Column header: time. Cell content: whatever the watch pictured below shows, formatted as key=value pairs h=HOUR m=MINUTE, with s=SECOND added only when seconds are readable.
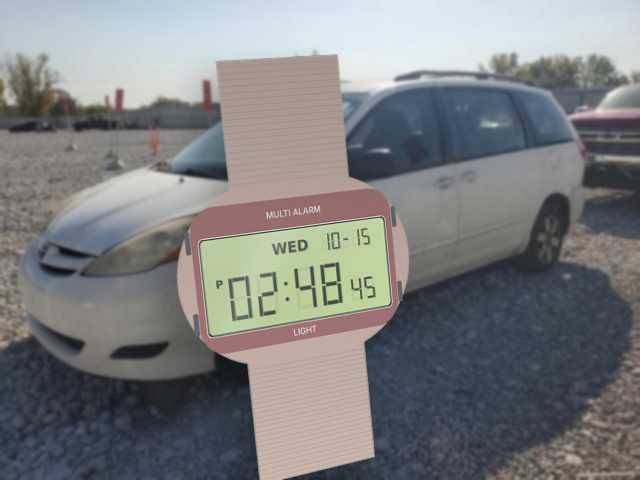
h=2 m=48 s=45
